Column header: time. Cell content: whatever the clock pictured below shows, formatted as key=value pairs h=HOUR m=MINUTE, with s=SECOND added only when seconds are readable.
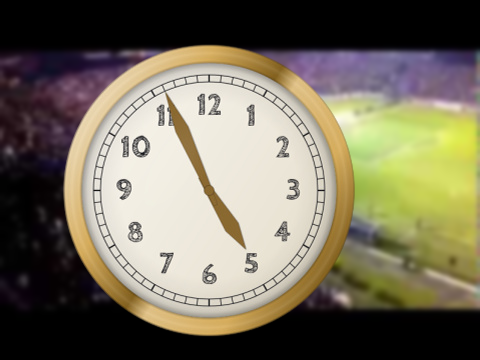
h=4 m=56
